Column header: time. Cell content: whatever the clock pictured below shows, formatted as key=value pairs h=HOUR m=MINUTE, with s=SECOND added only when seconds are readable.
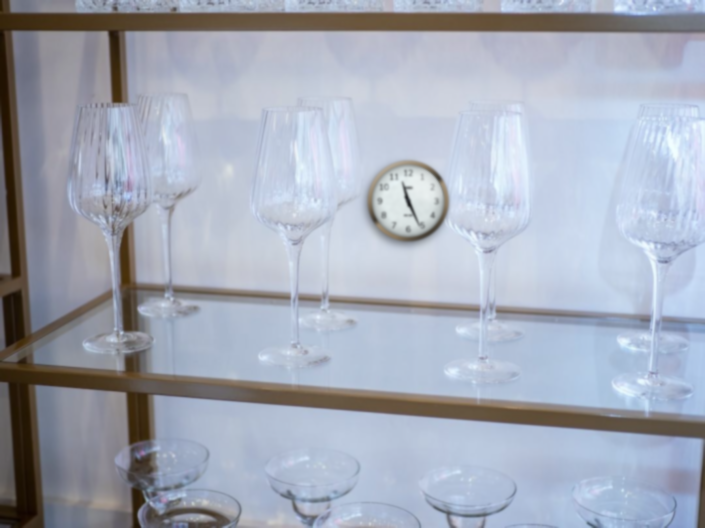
h=11 m=26
